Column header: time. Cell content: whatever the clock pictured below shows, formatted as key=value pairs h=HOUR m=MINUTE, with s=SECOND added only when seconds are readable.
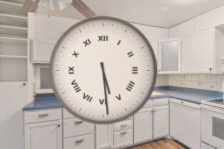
h=5 m=29
